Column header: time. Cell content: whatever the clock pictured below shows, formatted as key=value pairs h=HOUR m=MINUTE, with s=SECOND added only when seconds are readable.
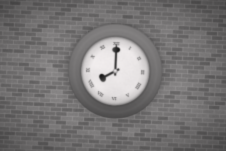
h=8 m=0
